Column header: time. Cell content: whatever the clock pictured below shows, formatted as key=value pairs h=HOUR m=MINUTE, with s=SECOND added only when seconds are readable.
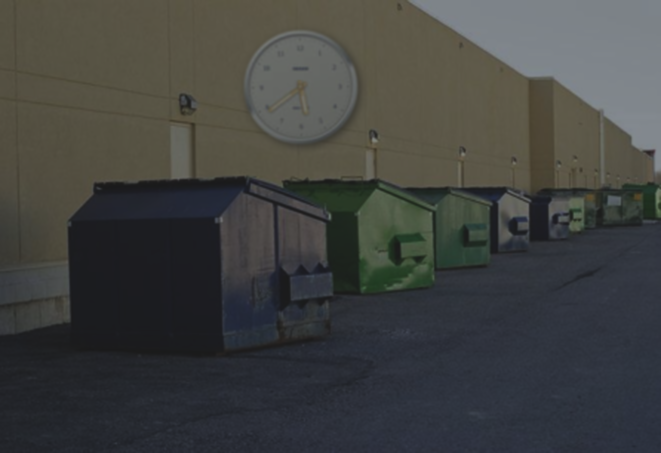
h=5 m=39
